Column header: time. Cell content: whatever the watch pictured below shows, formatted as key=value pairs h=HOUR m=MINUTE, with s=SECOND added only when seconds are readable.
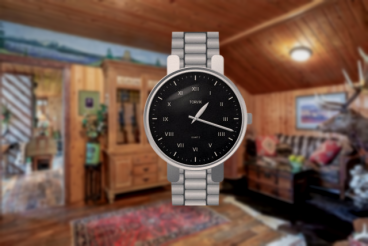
h=1 m=18
